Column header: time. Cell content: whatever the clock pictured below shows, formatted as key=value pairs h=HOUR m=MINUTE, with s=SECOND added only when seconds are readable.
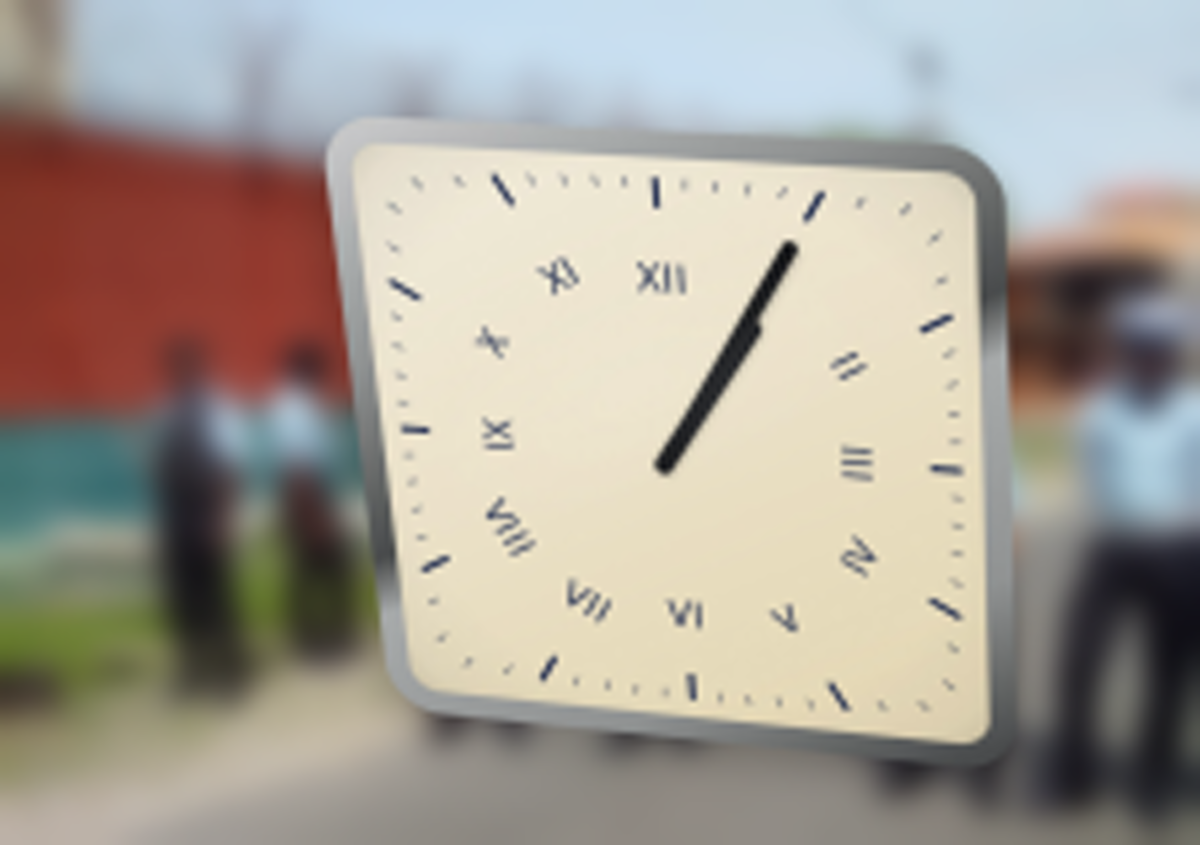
h=1 m=5
